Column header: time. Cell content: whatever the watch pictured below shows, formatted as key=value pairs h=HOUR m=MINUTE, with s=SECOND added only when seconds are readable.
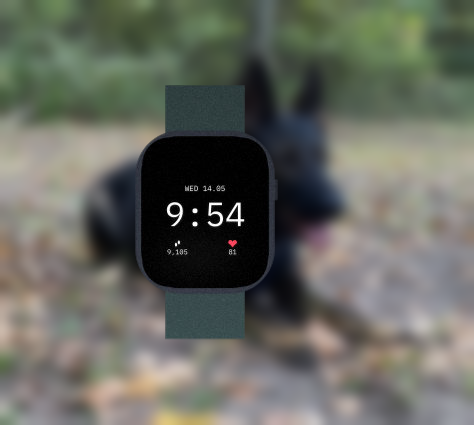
h=9 m=54
